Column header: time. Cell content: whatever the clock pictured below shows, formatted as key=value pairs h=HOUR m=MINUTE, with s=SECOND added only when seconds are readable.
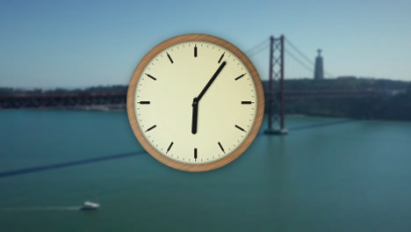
h=6 m=6
